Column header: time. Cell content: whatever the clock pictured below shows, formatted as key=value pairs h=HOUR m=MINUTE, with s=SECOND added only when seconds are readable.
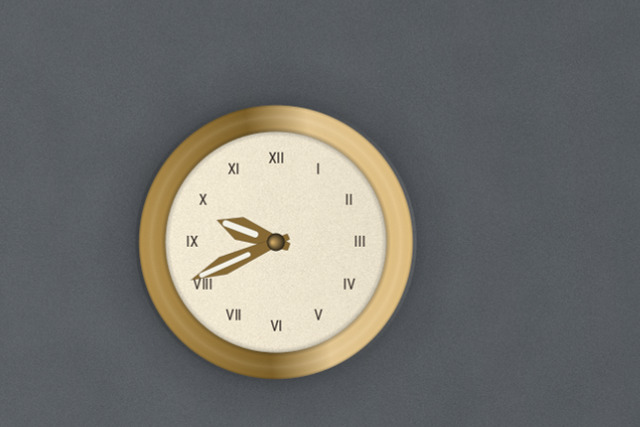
h=9 m=41
